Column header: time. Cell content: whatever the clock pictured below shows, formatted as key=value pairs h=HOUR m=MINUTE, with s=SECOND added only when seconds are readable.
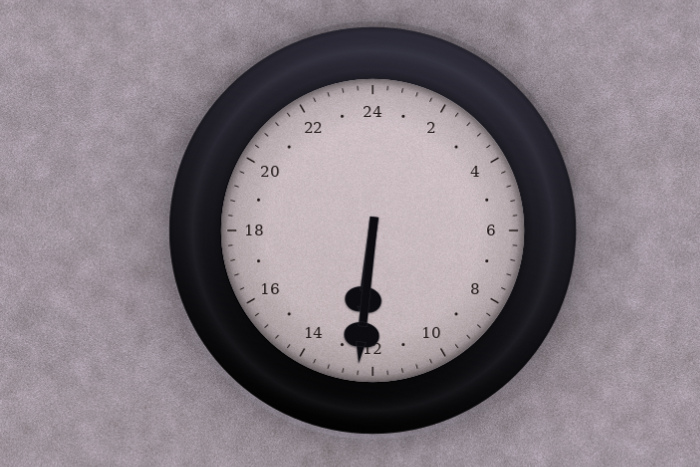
h=12 m=31
